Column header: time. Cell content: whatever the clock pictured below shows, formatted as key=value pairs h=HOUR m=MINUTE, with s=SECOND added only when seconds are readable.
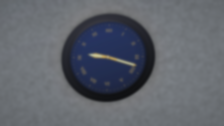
h=9 m=18
